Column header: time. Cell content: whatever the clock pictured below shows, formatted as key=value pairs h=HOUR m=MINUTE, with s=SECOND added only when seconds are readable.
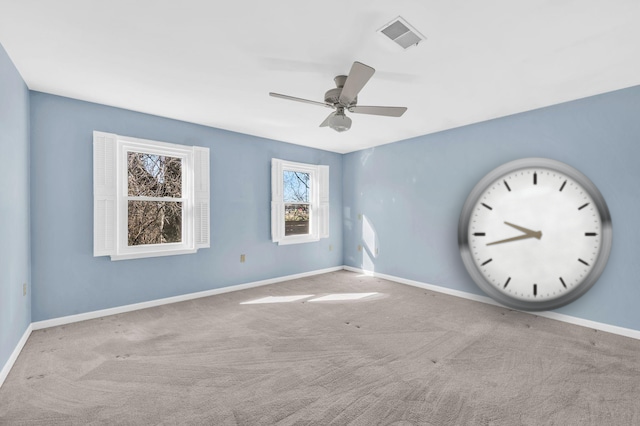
h=9 m=43
